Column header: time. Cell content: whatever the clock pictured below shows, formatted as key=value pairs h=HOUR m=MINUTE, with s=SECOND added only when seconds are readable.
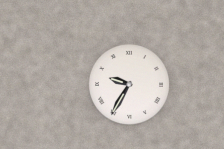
h=9 m=35
